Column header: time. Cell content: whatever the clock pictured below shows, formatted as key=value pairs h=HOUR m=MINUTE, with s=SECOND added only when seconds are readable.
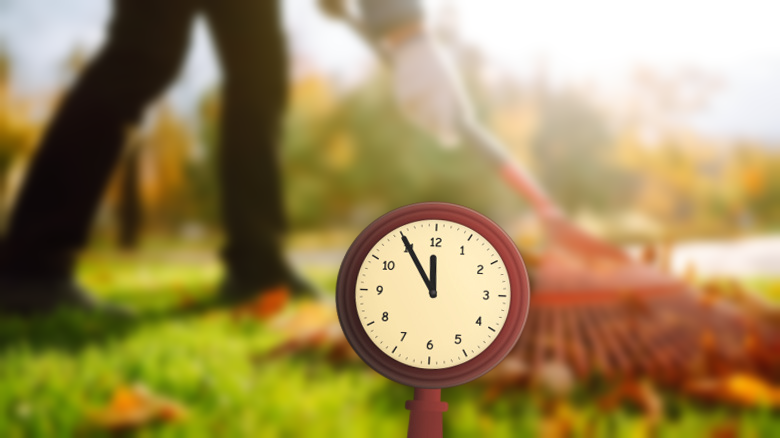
h=11 m=55
